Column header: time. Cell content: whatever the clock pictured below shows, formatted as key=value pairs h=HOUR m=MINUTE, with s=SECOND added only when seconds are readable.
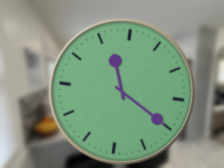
h=11 m=20
